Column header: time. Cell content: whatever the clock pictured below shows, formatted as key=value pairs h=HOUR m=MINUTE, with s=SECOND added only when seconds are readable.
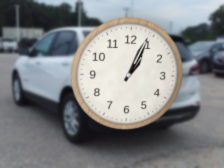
h=1 m=4
